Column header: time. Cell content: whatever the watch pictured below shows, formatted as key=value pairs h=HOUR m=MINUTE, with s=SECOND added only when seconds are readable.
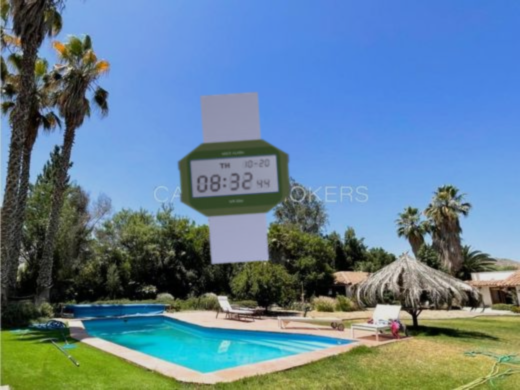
h=8 m=32
